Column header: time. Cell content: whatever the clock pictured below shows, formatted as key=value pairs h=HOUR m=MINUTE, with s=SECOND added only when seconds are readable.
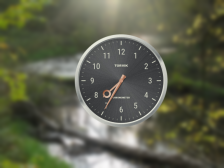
h=7 m=35
